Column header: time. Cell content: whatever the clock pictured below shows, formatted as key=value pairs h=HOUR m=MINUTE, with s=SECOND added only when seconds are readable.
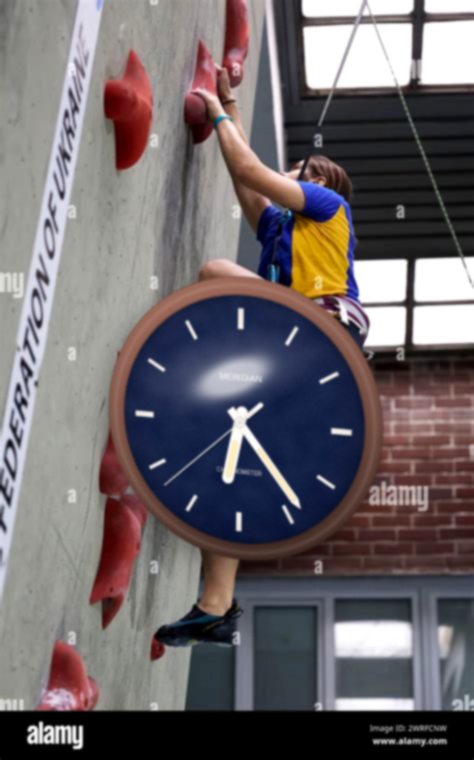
h=6 m=23 s=38
